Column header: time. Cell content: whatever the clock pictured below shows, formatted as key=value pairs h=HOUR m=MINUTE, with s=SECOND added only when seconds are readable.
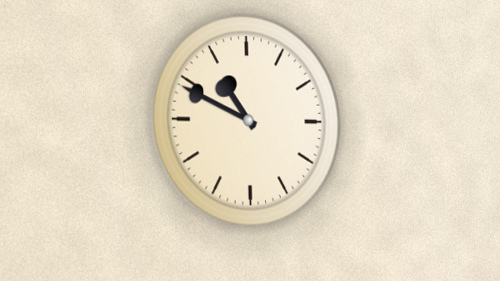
h=10 m=49
